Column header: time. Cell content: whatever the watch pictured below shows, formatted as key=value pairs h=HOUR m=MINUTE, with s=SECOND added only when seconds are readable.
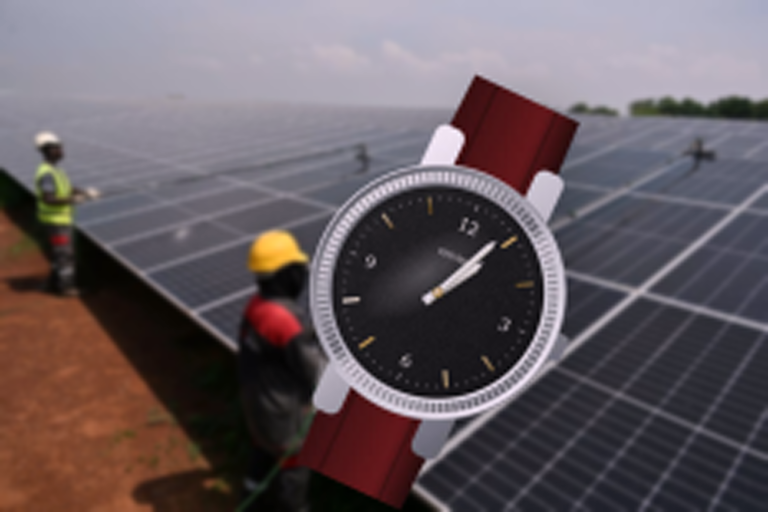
h=1 m=4
